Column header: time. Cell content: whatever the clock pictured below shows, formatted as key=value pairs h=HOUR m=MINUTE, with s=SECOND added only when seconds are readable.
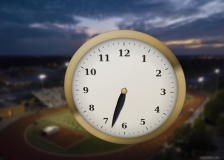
h=6 m=33
